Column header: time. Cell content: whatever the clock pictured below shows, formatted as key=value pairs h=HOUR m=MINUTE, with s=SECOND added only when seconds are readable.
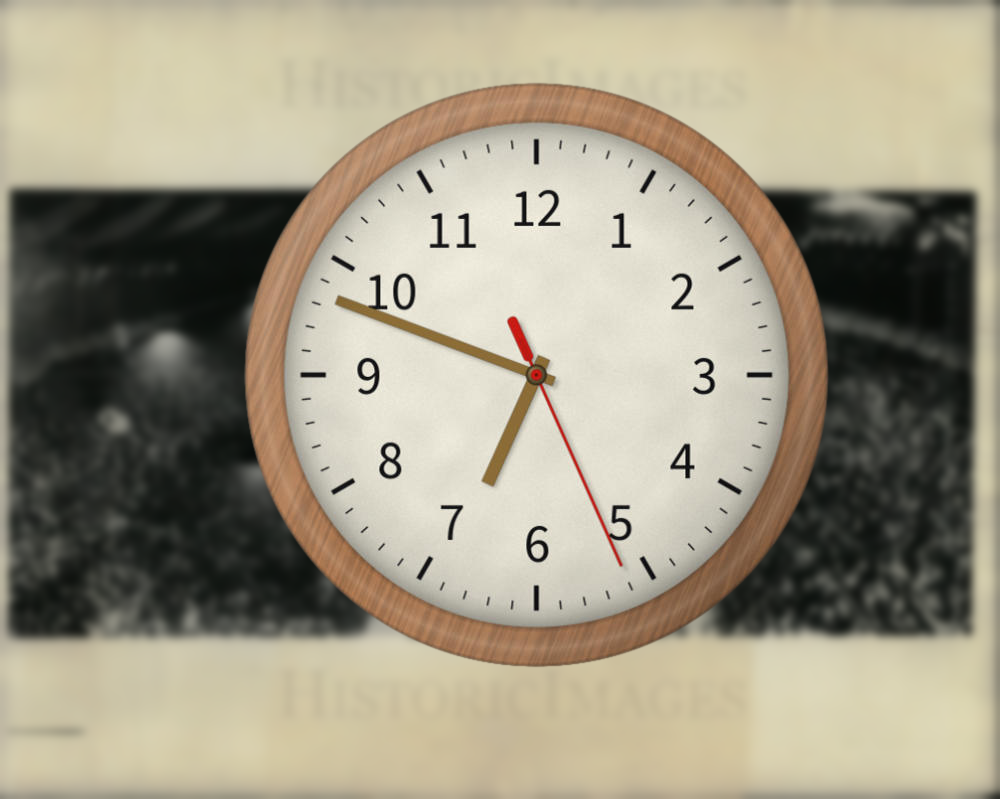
h=6 m=48 s=26
